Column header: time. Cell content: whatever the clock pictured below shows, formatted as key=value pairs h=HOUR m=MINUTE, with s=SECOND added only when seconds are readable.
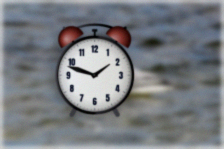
h=1 m=48
